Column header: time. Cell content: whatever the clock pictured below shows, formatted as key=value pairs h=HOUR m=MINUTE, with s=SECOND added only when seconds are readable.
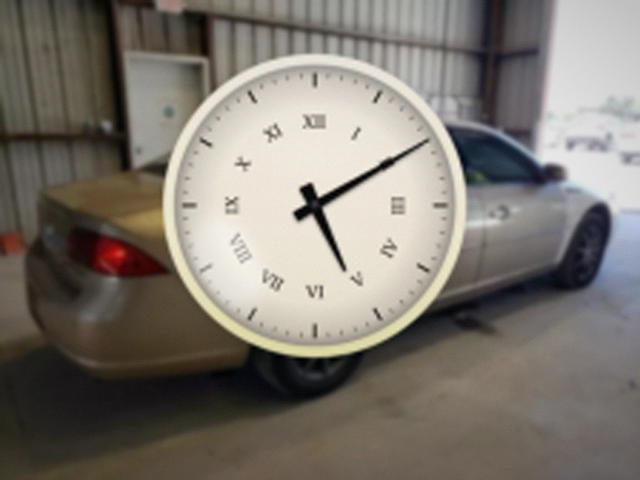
h=5 m=10
